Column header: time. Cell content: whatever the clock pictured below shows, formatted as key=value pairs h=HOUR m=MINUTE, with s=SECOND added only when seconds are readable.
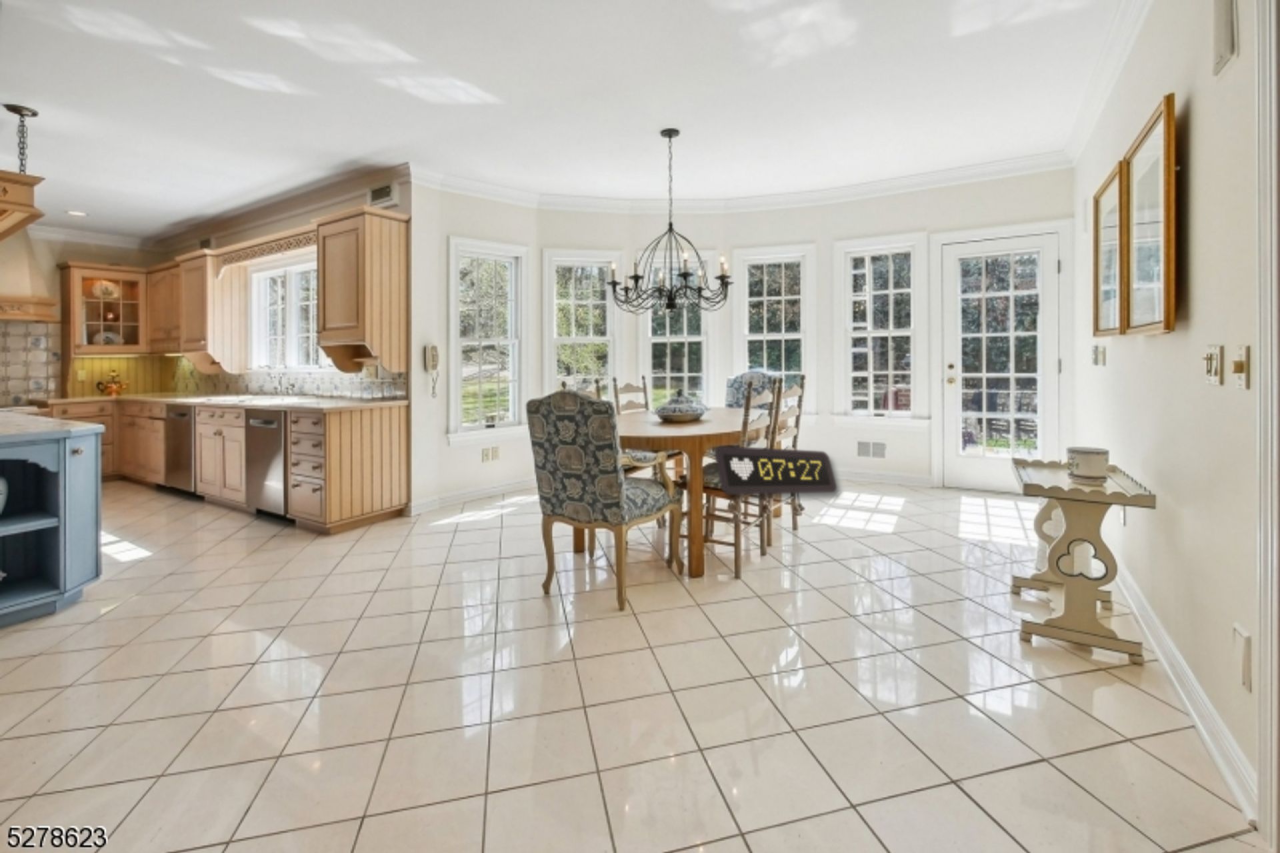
h=7 m=27
